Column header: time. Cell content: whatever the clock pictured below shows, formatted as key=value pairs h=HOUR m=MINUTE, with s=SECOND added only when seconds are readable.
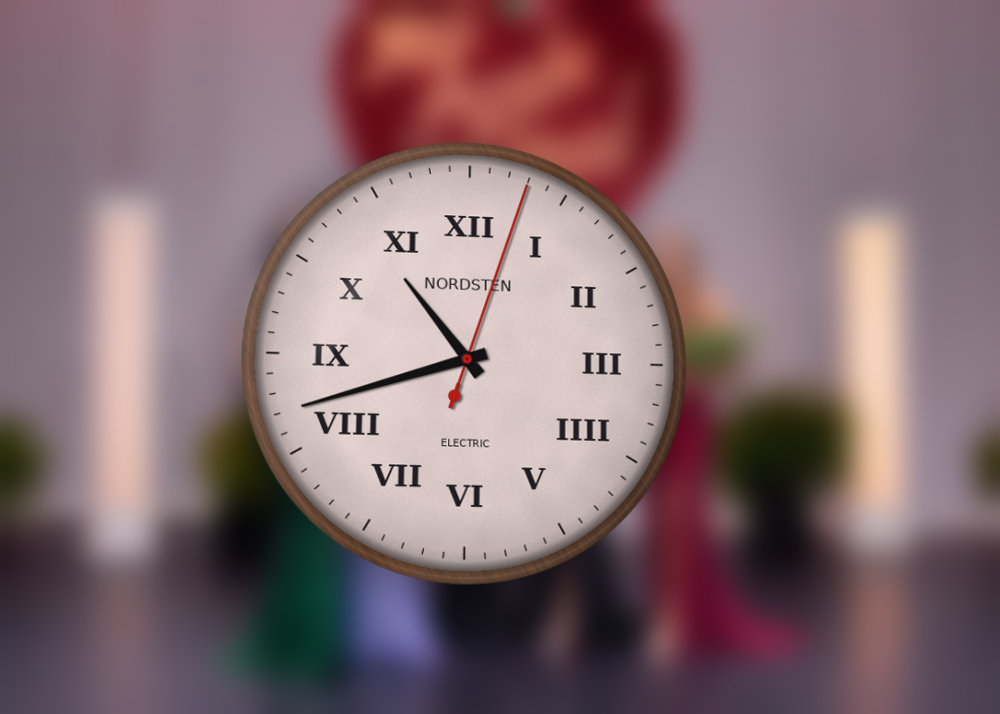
h=10 m=42 s=3
